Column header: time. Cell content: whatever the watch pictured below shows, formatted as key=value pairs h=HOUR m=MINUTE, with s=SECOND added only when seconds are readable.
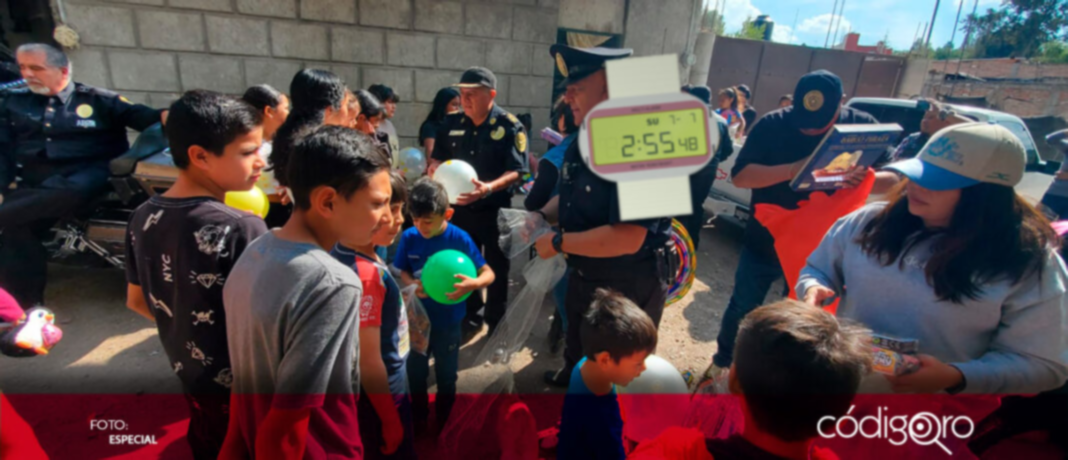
h=2 m=55 s=48
